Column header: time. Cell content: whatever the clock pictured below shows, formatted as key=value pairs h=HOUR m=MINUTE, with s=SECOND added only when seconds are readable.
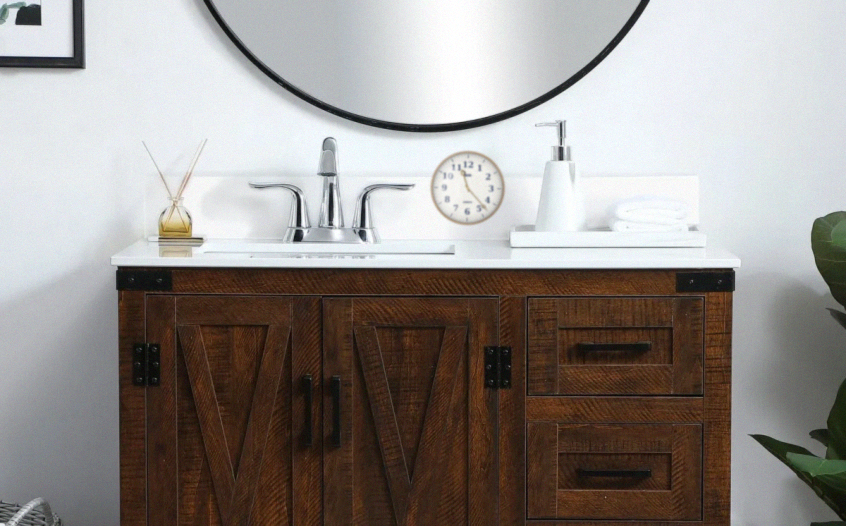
h=11 m=23
